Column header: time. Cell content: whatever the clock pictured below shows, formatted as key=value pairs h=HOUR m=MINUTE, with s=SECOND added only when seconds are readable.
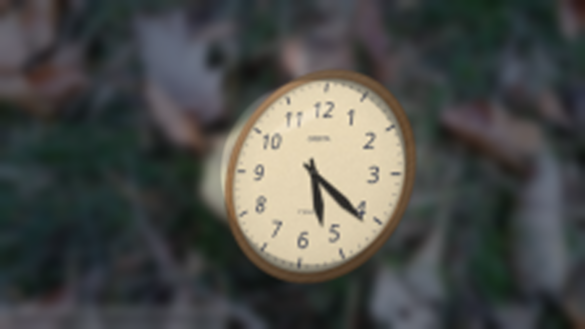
h=5 m=21
